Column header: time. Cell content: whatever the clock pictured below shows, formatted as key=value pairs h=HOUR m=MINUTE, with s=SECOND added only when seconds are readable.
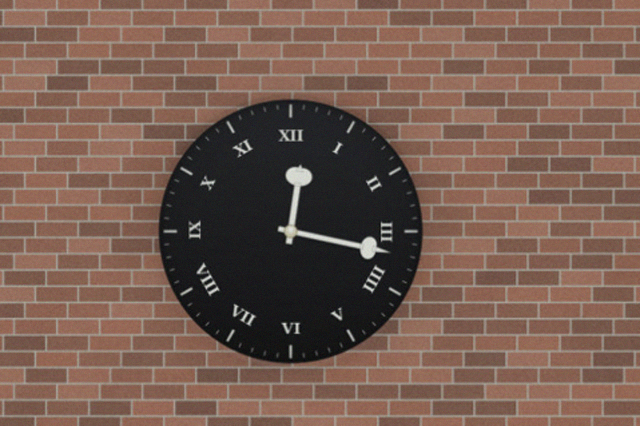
h=12 m=17
